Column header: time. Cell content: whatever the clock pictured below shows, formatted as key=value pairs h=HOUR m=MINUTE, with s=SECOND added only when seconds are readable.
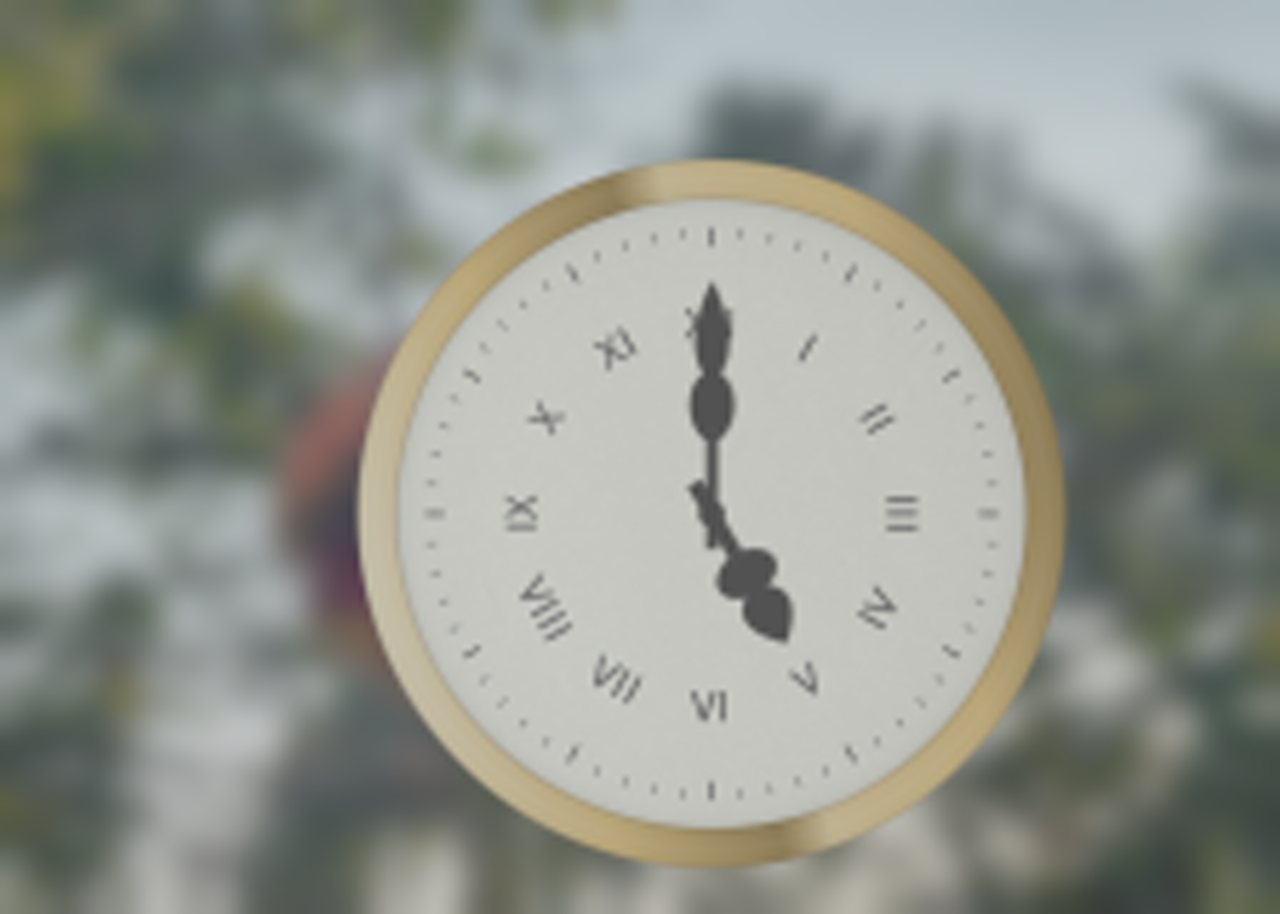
h=5 m=0
